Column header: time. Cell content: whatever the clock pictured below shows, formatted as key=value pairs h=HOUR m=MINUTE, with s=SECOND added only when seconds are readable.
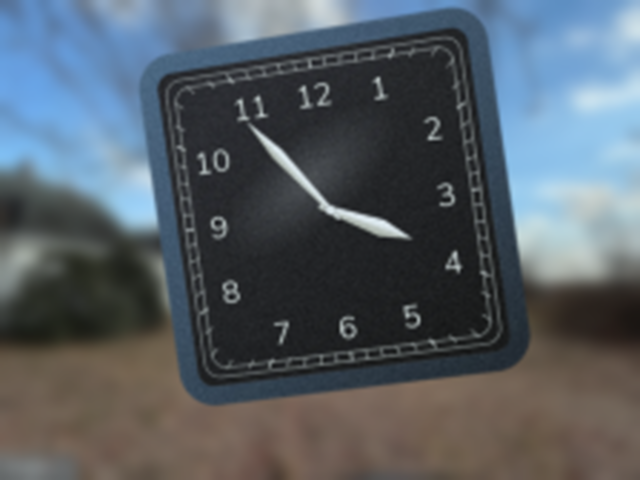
h=3 m=54
